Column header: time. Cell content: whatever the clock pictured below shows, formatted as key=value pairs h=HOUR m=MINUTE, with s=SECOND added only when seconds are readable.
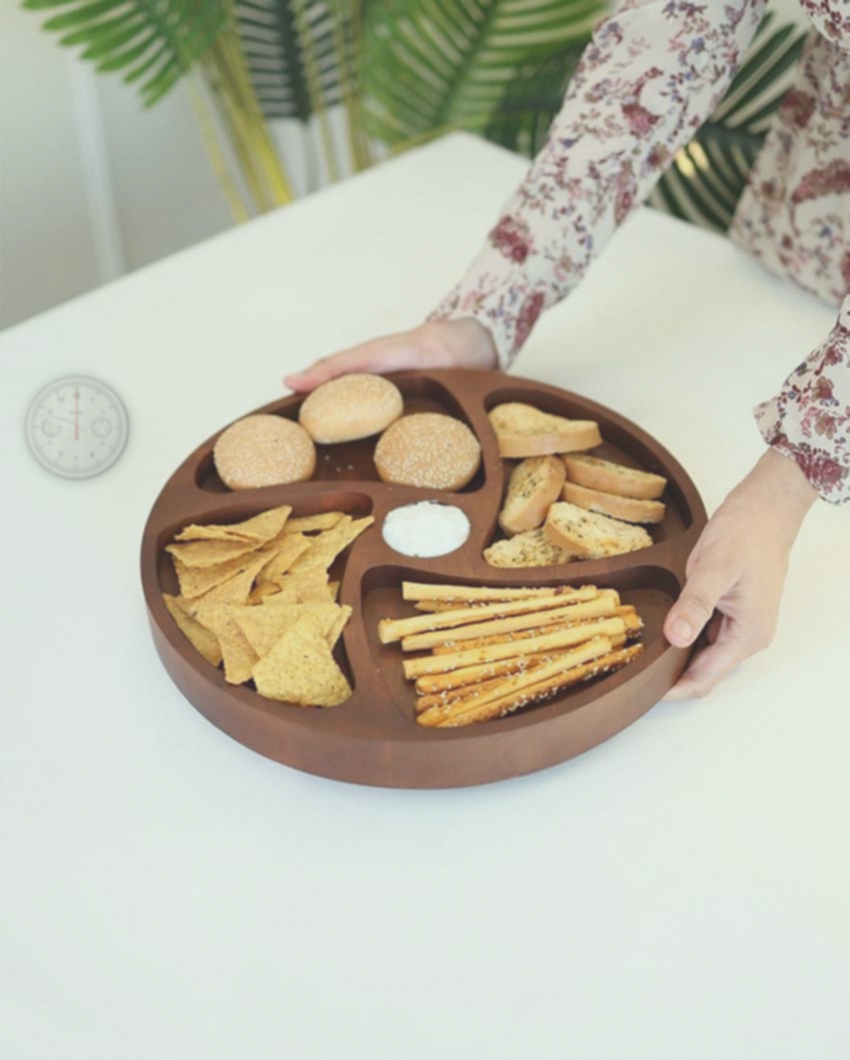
h=9 m=48
